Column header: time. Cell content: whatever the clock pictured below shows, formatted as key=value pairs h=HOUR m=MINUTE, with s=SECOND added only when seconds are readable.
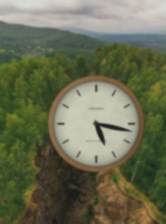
h=5 m=17
